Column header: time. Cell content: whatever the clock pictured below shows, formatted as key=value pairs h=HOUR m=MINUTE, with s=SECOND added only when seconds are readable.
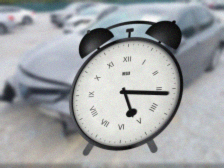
h=5 m=16
